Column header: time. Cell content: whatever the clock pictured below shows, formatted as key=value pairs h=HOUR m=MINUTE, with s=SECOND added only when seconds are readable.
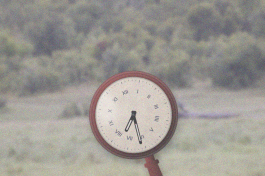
h=7 m=31
